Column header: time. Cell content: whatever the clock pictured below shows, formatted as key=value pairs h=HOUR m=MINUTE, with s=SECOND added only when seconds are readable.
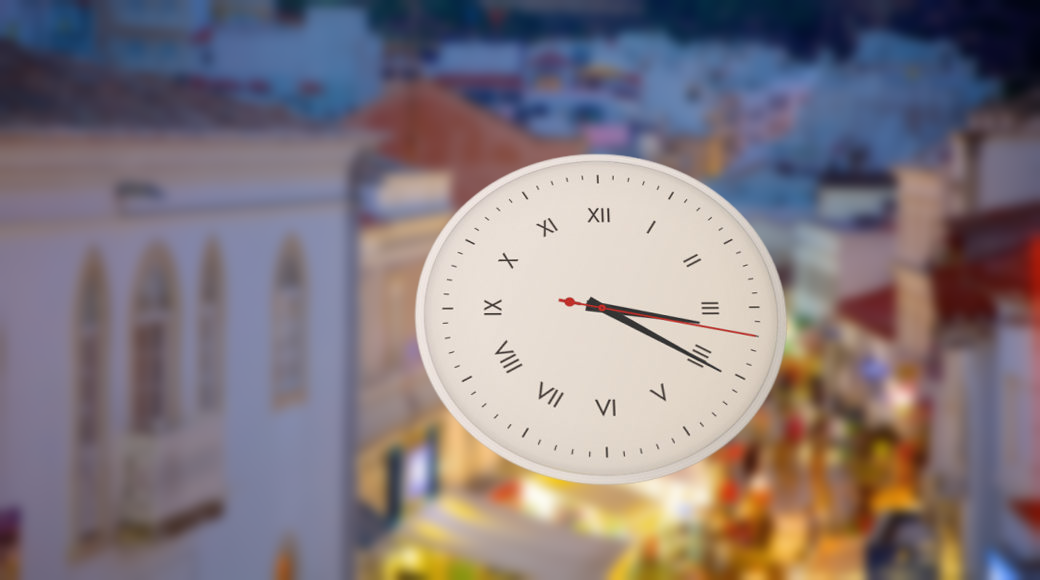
h=3 m=20 s=17
